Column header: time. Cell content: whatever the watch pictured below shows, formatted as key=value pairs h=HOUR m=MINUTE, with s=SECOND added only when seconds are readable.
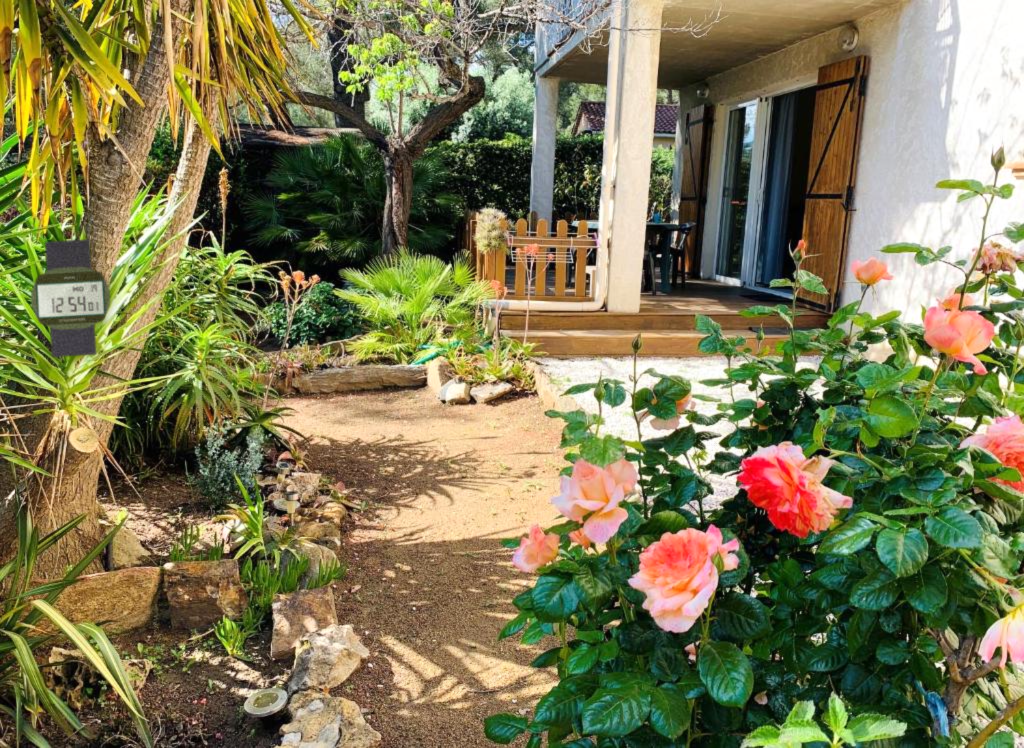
h=12 m=54
